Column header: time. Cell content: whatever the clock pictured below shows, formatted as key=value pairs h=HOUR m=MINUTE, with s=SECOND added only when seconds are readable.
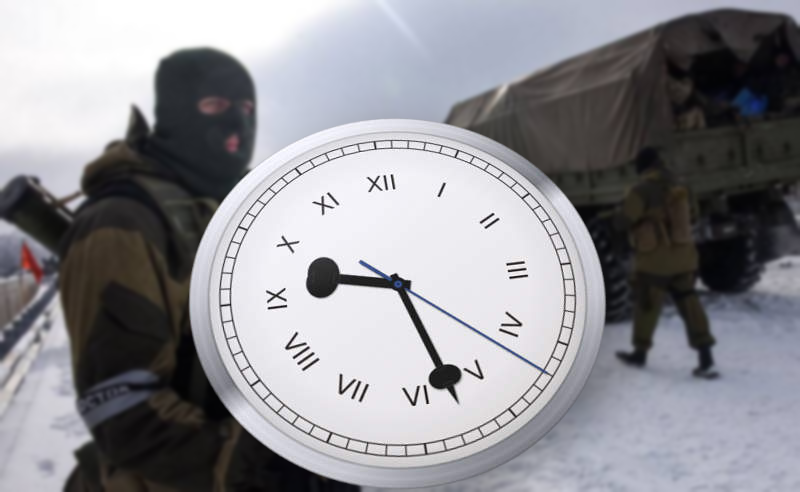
h=9 m=27 s=22
